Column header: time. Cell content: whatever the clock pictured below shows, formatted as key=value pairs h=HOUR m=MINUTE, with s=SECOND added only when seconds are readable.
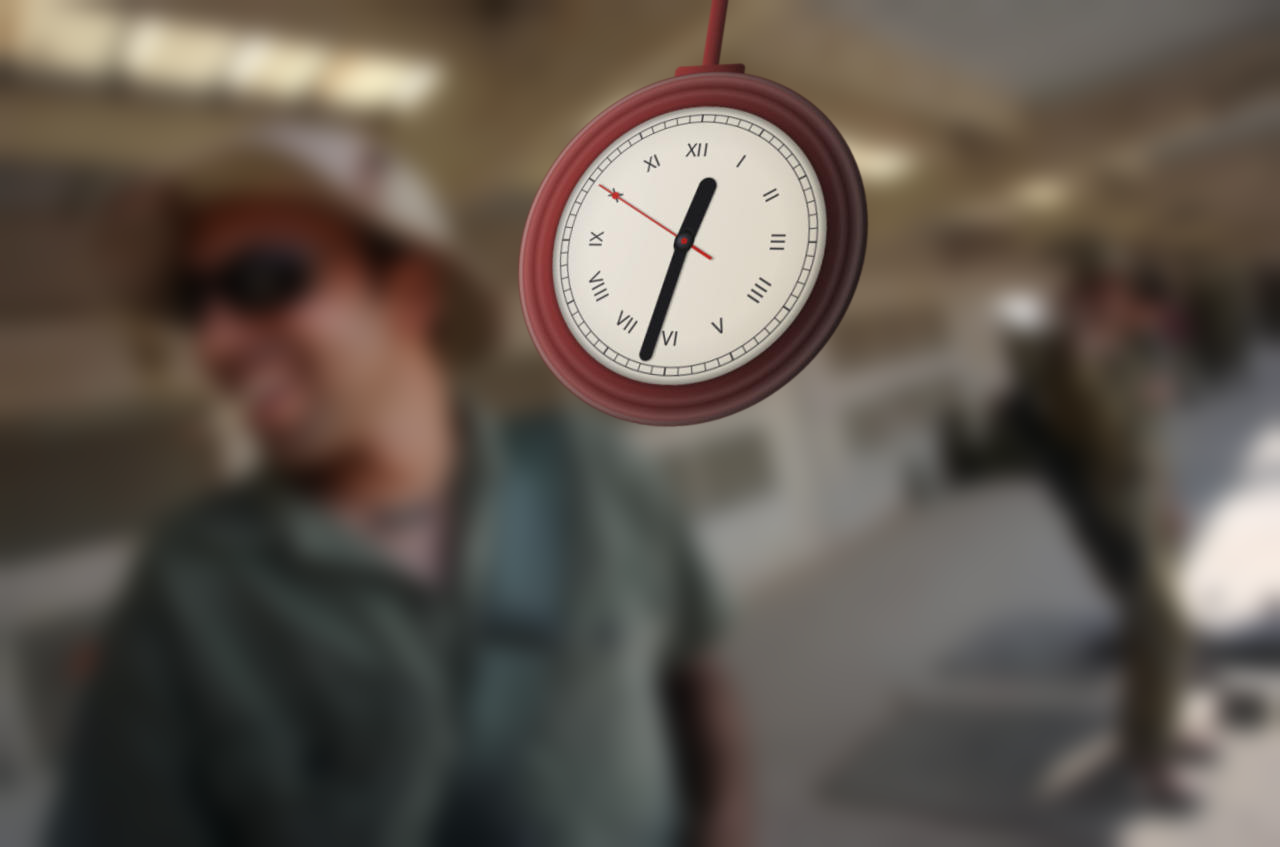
h=12 m=31 s=50
